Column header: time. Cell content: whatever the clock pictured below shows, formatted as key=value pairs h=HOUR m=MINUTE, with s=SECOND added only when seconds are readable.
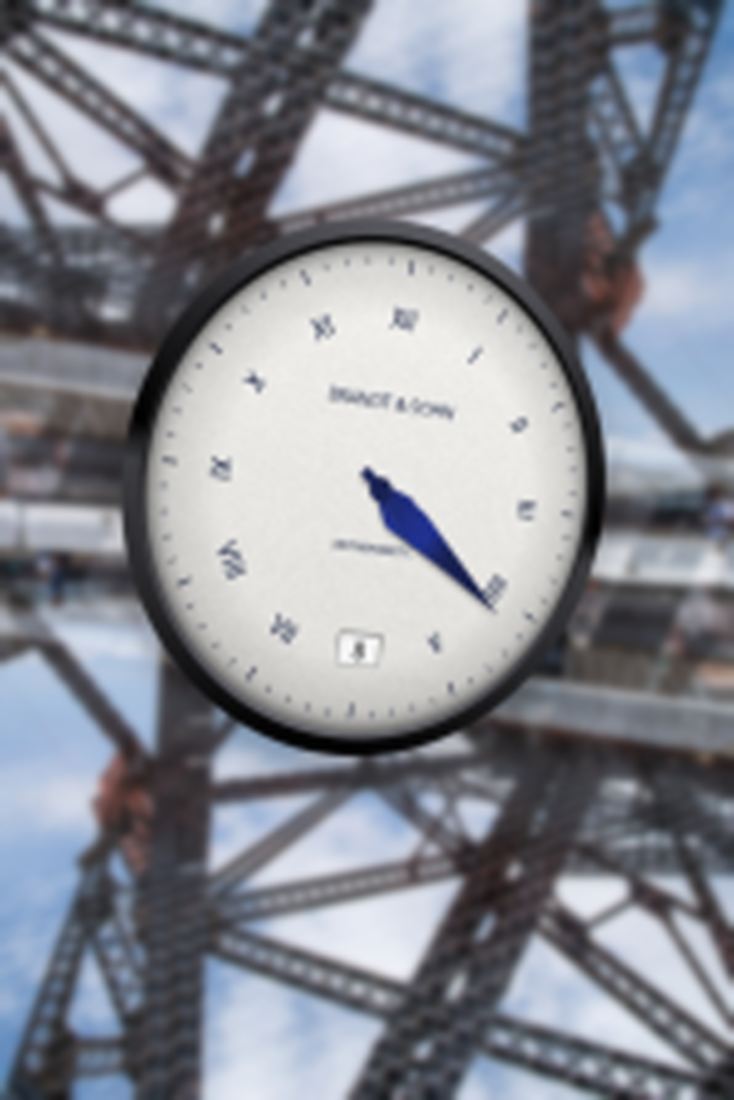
h=4 m=21
